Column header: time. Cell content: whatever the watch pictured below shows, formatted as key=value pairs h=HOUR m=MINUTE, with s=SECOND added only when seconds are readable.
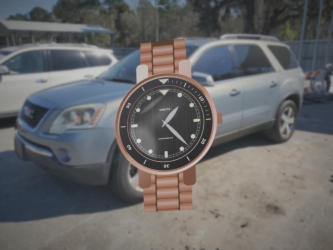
h=1 m=23
